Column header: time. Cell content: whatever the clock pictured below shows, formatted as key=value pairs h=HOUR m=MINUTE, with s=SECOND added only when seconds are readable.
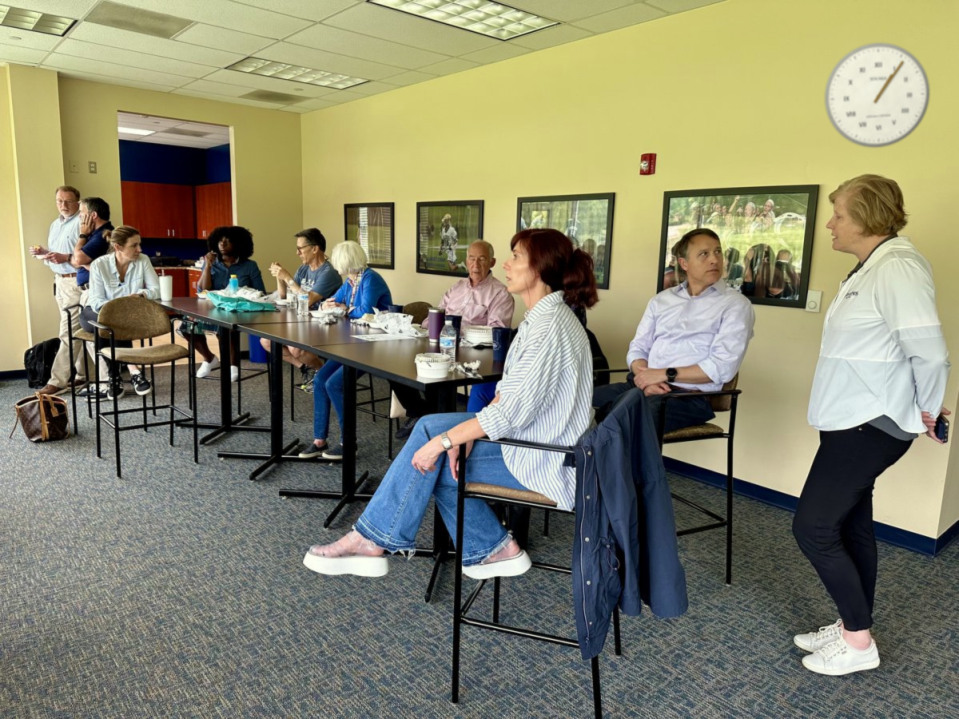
h=1 m=6
